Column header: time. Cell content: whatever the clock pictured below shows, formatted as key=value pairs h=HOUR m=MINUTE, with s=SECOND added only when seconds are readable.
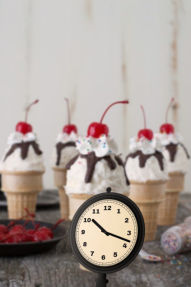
h=10 m=18
